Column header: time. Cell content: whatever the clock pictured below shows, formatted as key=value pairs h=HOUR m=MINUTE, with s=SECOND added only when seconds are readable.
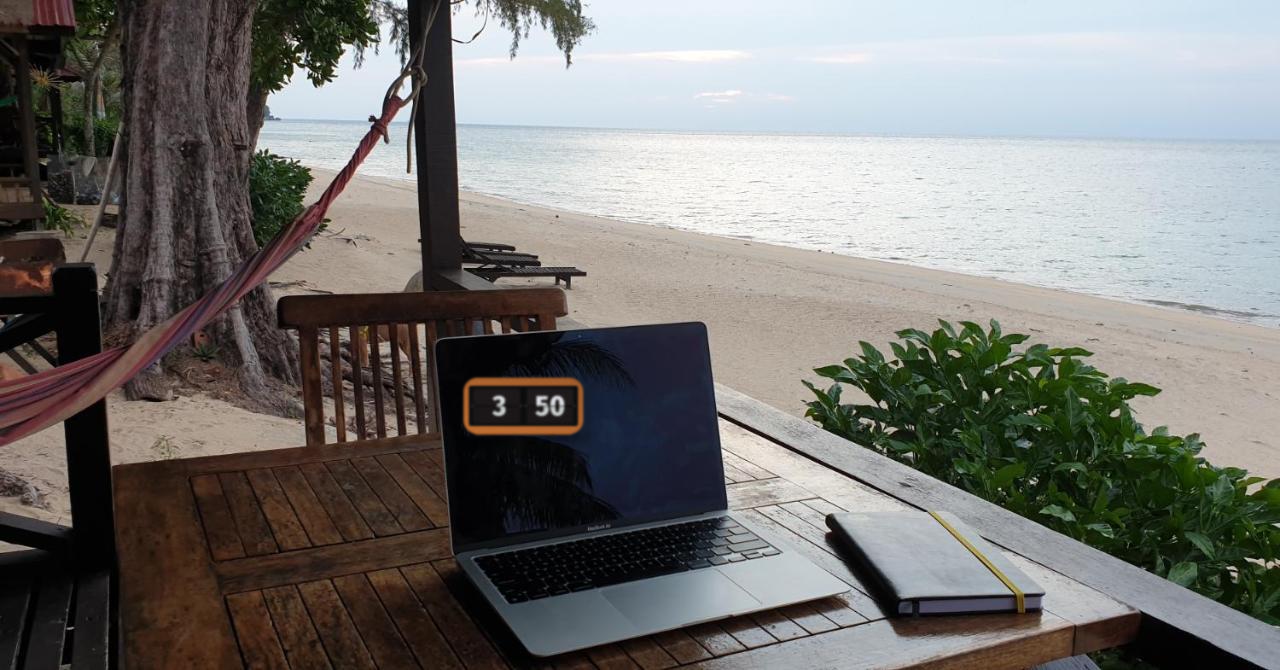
h=3 m=50
